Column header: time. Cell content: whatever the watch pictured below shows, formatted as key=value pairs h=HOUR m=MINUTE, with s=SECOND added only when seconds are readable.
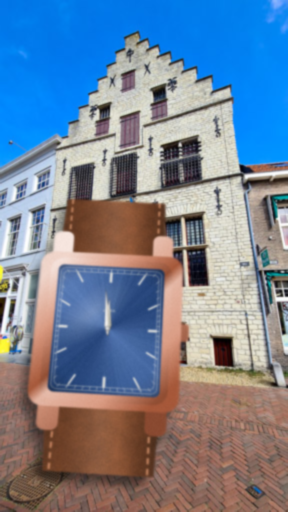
h=11 m=59
